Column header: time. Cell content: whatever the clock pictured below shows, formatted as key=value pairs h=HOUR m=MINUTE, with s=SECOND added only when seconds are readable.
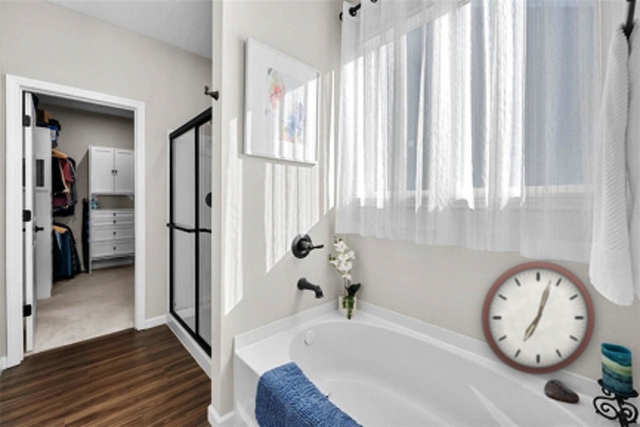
h=7 m=3
